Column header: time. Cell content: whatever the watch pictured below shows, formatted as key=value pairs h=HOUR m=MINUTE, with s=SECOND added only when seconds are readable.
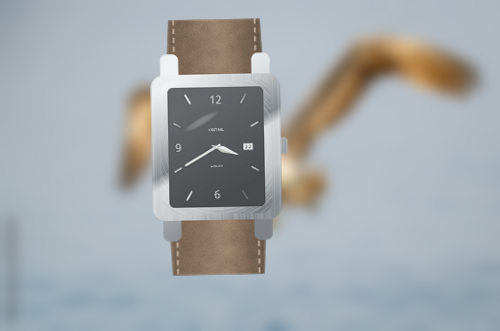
h=3 m=40
